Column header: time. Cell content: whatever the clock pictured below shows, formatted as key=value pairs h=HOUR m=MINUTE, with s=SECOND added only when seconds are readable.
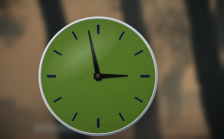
h=2 m=58
